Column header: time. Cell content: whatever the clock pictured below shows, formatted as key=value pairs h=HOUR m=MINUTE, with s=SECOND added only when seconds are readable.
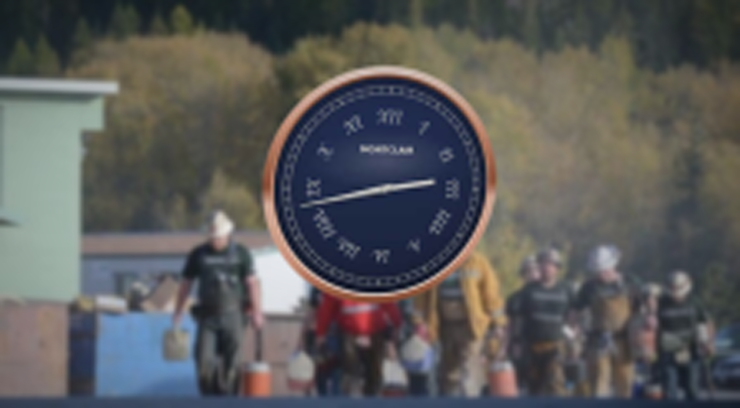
h=2 m=43
